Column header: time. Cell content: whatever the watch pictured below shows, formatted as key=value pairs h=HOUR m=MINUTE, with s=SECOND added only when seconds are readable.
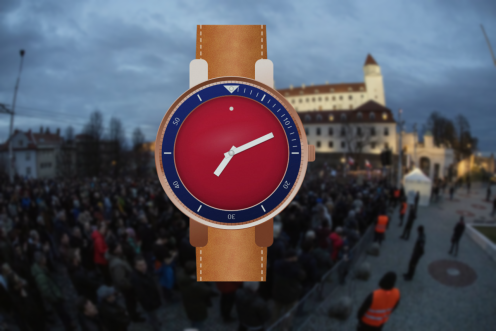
h=7 m=11
